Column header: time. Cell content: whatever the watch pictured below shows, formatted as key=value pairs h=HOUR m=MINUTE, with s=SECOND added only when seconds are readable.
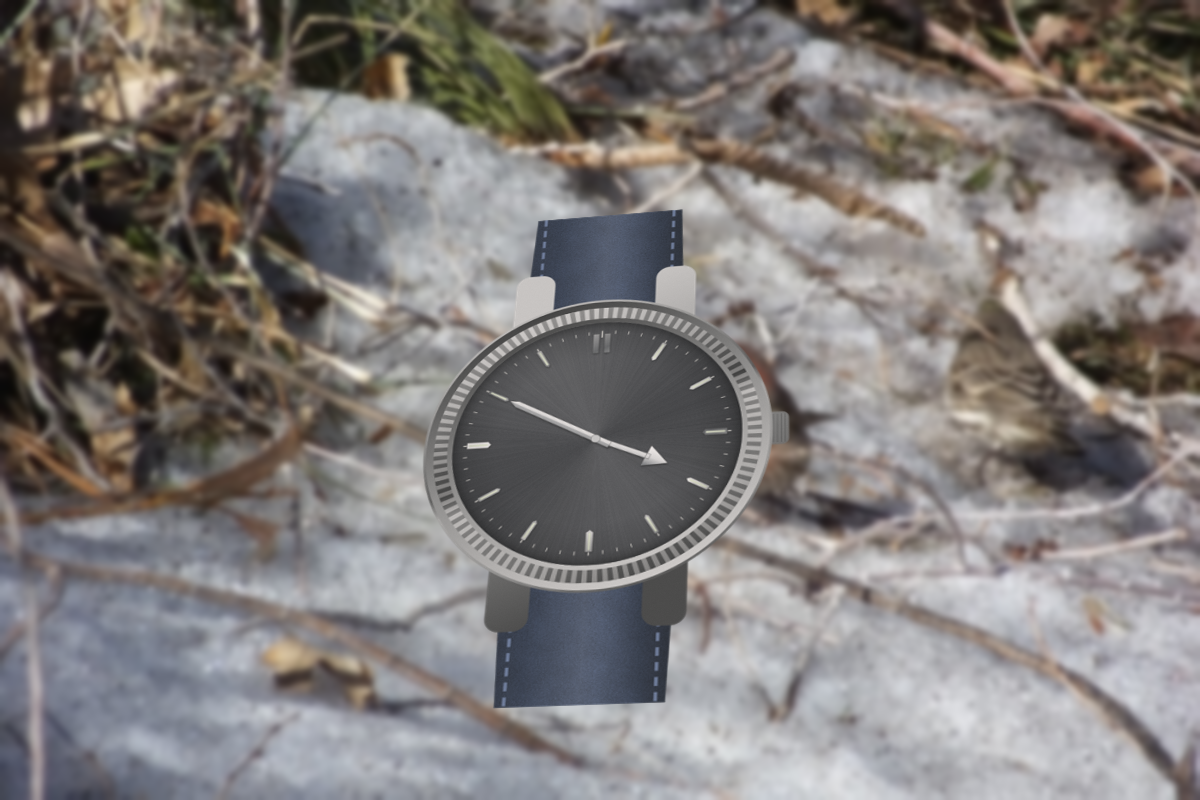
h=3 m=50
